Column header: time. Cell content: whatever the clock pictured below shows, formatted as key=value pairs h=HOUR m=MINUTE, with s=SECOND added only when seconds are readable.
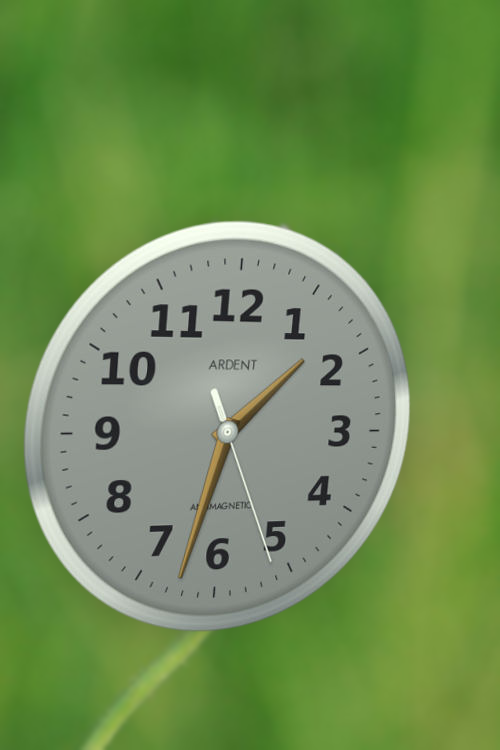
h=1 m=32 s=26
